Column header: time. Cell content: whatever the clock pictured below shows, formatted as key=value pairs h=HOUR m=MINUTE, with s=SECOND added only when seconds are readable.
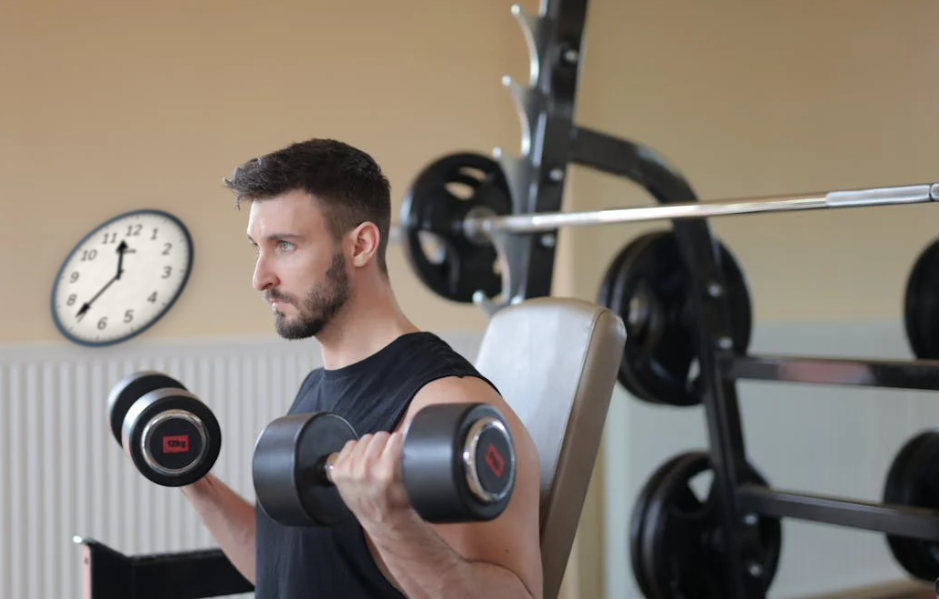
h=11 m=36
